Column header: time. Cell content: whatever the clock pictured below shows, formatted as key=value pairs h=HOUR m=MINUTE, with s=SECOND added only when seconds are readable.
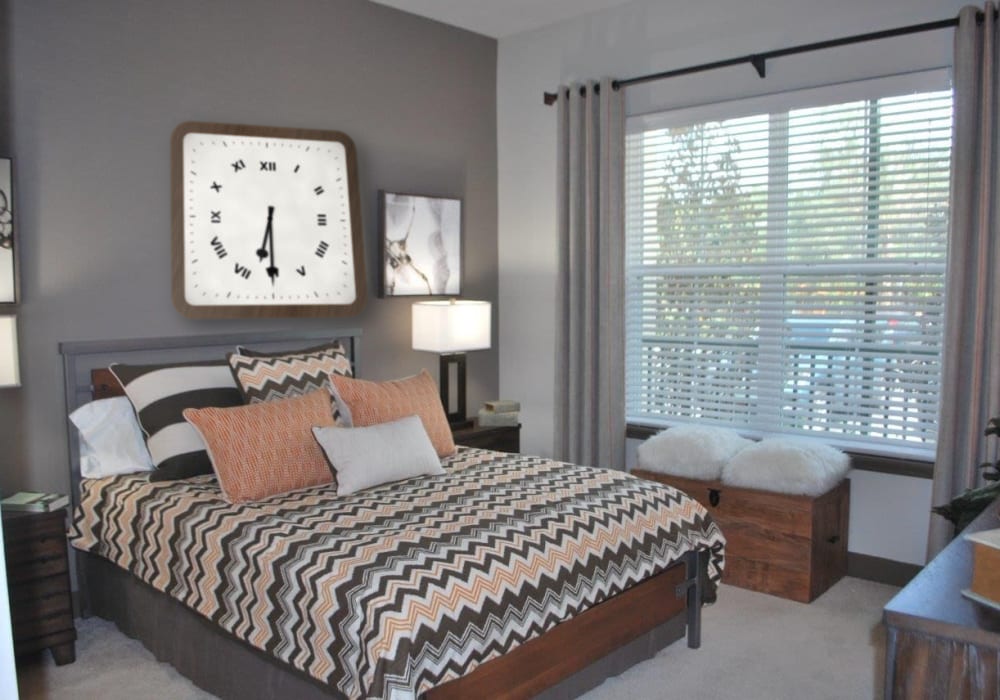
h=6 m=30
